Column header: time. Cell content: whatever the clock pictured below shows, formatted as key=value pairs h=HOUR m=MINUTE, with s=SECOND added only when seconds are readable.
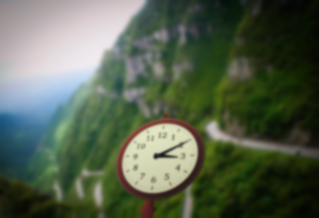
h=3 m=10
